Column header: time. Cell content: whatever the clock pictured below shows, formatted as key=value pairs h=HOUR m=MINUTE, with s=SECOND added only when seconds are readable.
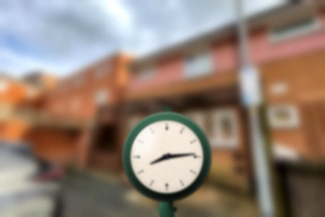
h=8 m=14
